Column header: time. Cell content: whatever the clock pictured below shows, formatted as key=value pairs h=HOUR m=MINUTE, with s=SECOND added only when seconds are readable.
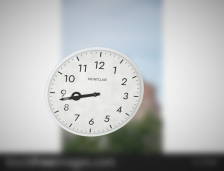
h=8 m=43
